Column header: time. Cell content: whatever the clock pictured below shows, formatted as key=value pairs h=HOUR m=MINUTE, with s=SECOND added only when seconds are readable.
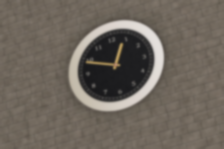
h=12 m=49
